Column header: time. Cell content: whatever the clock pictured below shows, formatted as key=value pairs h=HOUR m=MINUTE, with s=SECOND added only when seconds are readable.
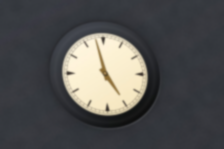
h=4 m=58
